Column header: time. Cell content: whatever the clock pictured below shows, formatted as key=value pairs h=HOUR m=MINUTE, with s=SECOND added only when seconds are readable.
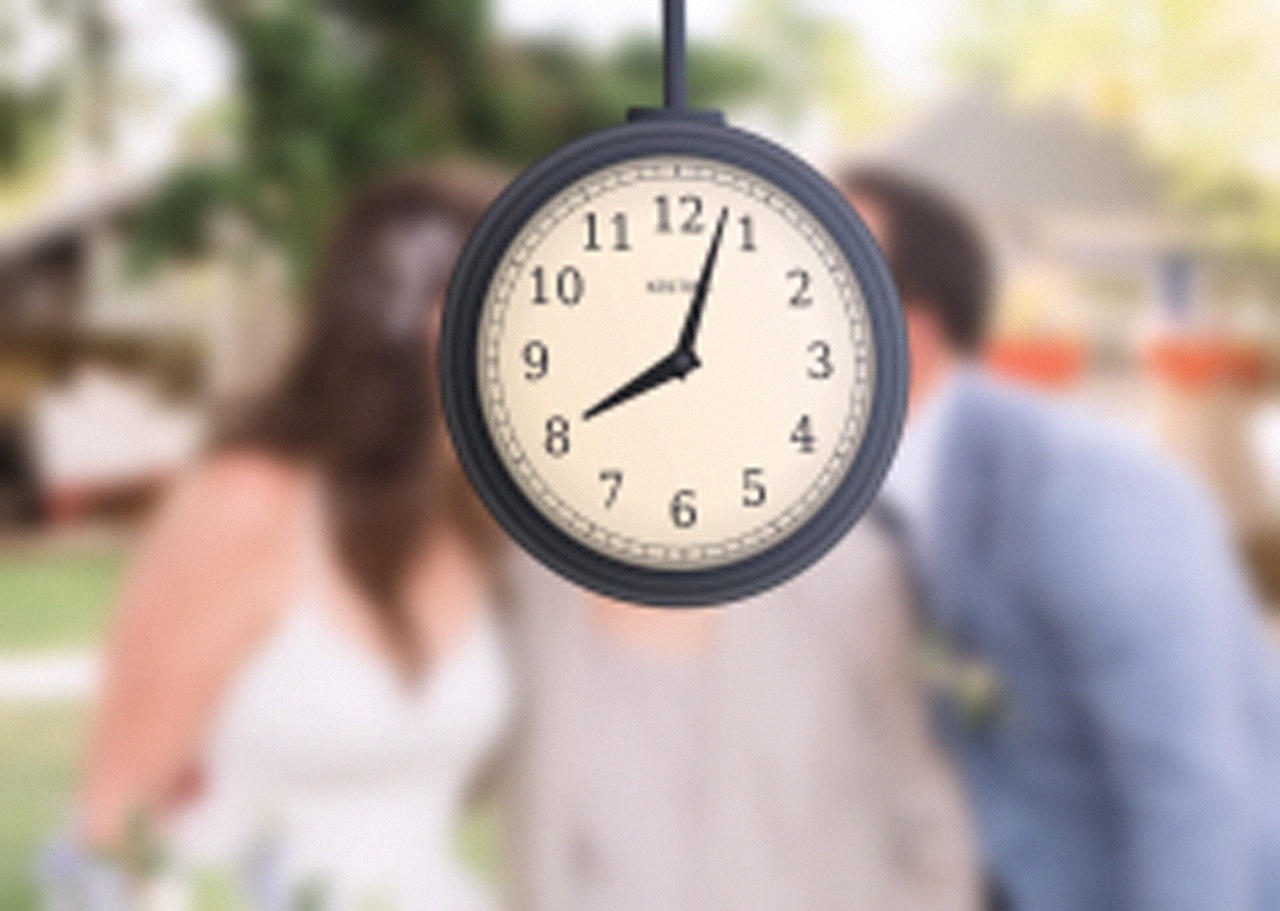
h=8 m=3
